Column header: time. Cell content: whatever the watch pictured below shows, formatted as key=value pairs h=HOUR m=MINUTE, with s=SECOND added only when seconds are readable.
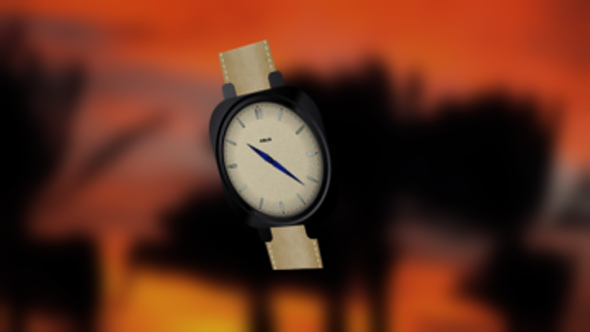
h=10 m=22
